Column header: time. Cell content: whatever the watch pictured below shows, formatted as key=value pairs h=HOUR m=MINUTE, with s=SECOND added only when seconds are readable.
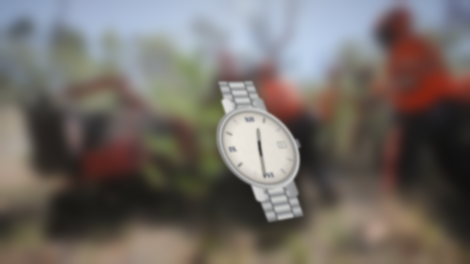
h=12 m=32
